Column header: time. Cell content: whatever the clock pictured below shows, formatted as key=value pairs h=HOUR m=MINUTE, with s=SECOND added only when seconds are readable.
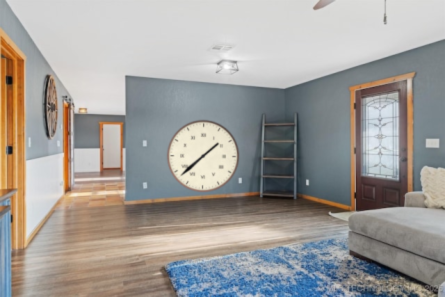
h=1 m=38
